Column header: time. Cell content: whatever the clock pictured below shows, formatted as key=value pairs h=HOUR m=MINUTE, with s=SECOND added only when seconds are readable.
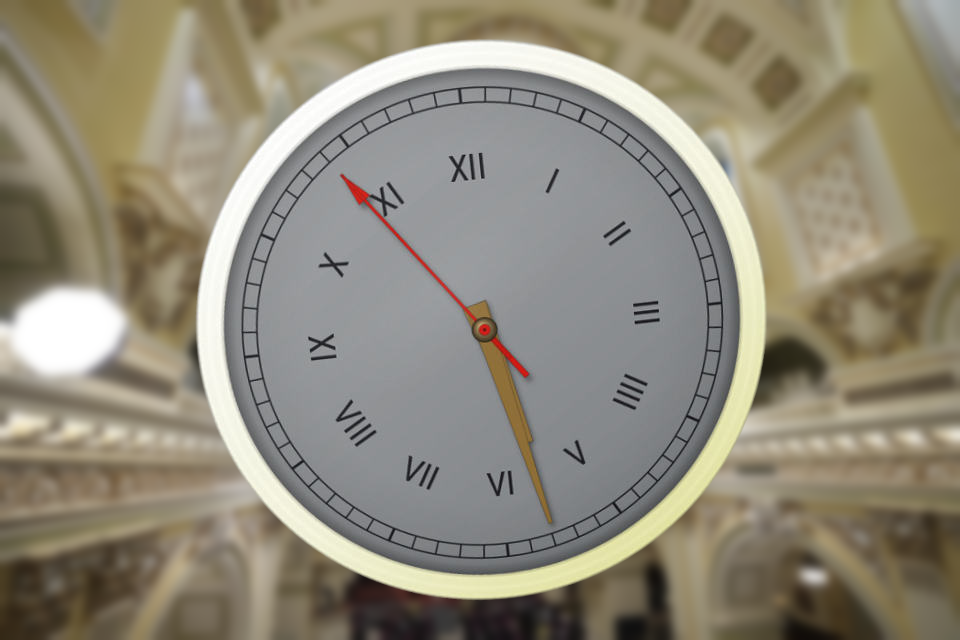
h=5 m=27 s=54
